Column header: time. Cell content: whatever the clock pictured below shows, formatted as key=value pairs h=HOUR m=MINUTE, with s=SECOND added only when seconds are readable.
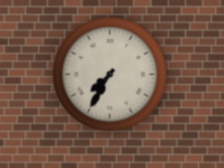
h=7 m=35
